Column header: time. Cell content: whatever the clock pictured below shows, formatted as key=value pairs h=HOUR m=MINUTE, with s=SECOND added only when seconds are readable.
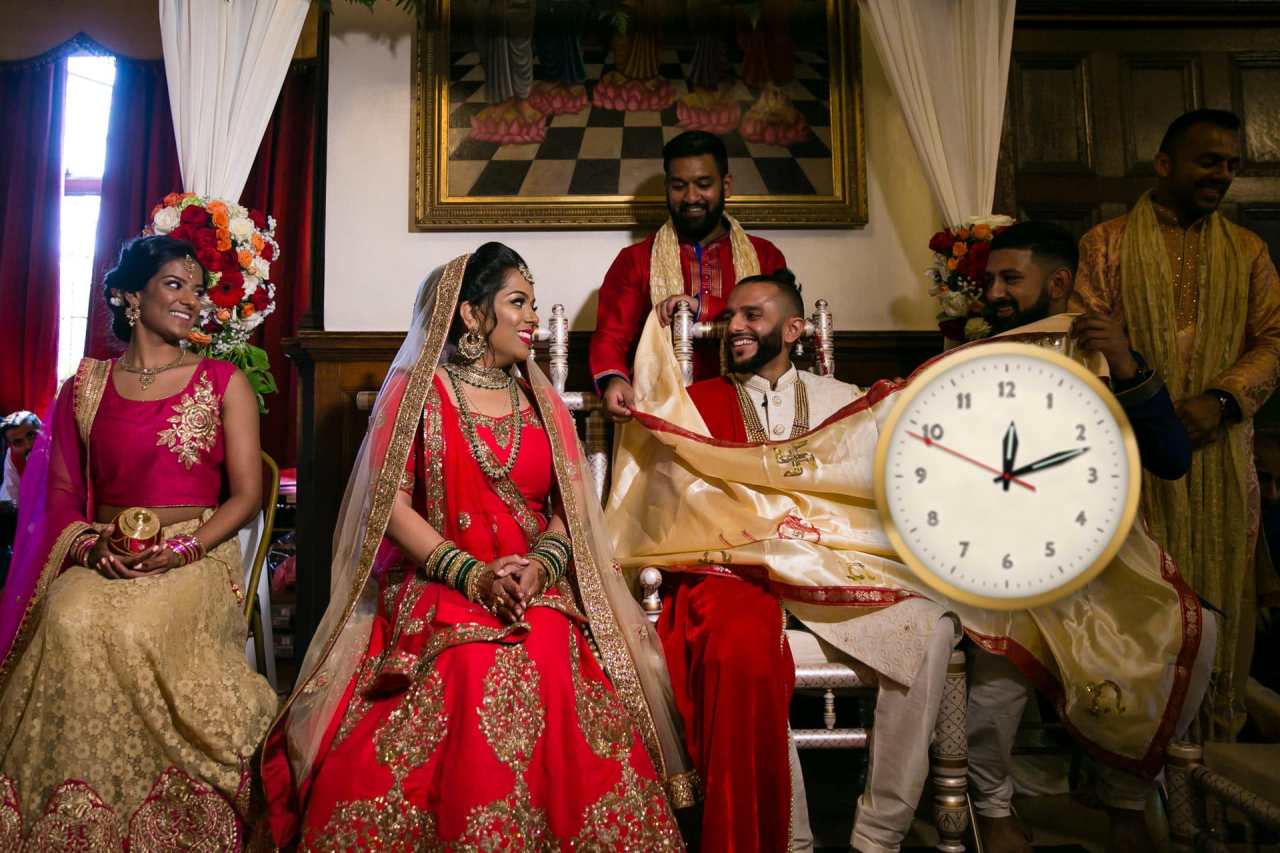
h=12 m=11 s=49
